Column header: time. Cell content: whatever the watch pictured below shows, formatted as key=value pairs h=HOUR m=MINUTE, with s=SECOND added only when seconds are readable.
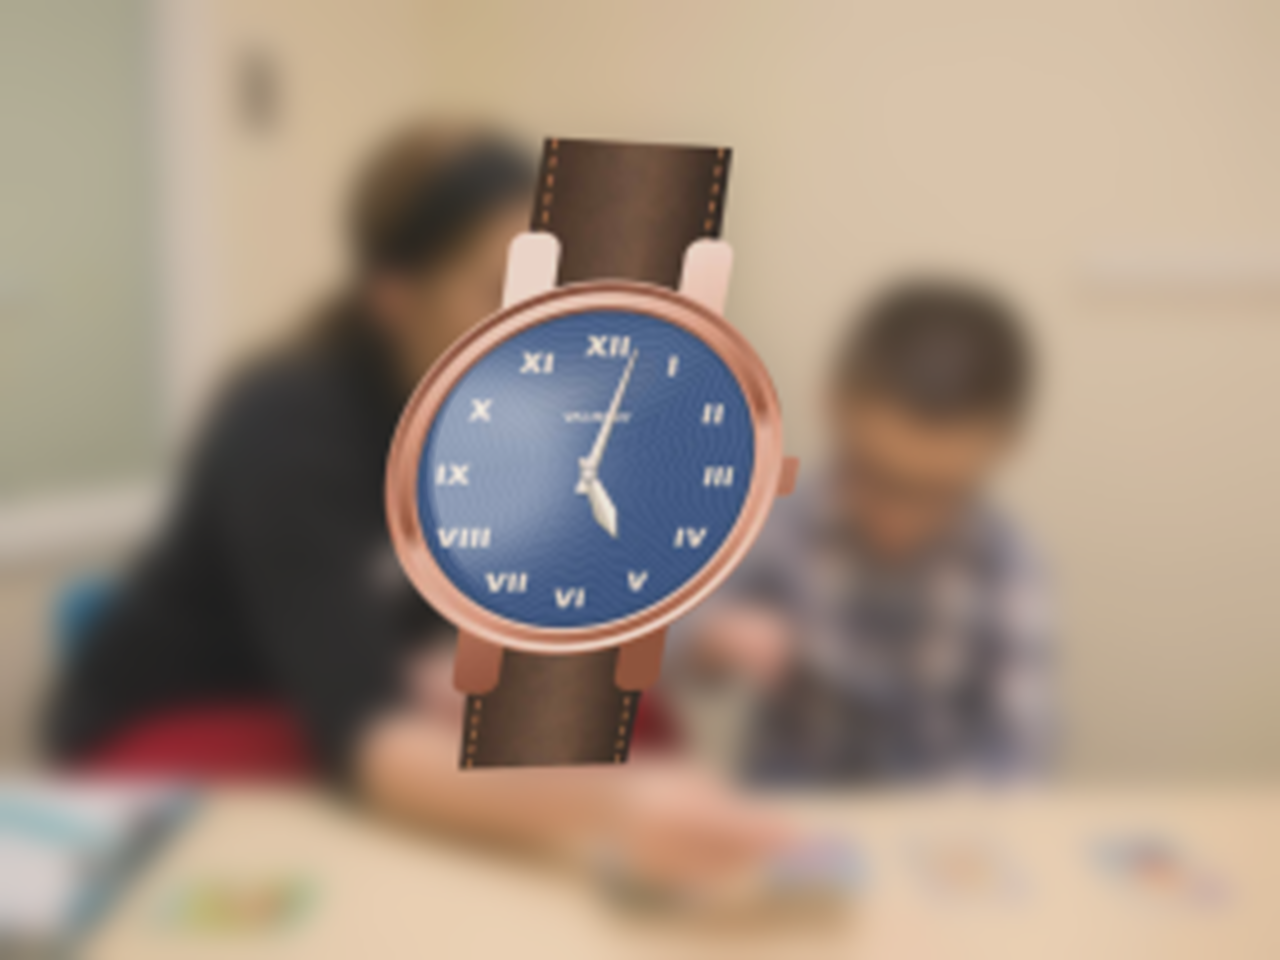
h=5 m=2
